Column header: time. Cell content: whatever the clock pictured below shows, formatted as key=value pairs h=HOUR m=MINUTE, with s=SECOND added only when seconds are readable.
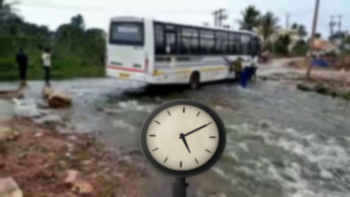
h=5 m=10
